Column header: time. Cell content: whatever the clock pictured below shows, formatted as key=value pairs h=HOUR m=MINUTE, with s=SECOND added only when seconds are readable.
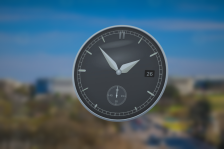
h=1 m=53
